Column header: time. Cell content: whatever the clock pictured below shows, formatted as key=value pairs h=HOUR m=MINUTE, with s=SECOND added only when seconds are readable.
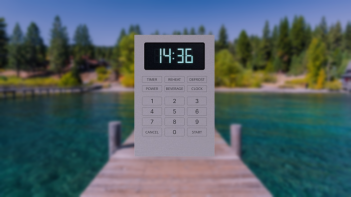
h=14 m=36
